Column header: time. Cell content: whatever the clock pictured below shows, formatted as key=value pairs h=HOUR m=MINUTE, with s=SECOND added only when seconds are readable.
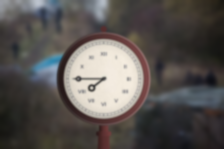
h=7 m=45
